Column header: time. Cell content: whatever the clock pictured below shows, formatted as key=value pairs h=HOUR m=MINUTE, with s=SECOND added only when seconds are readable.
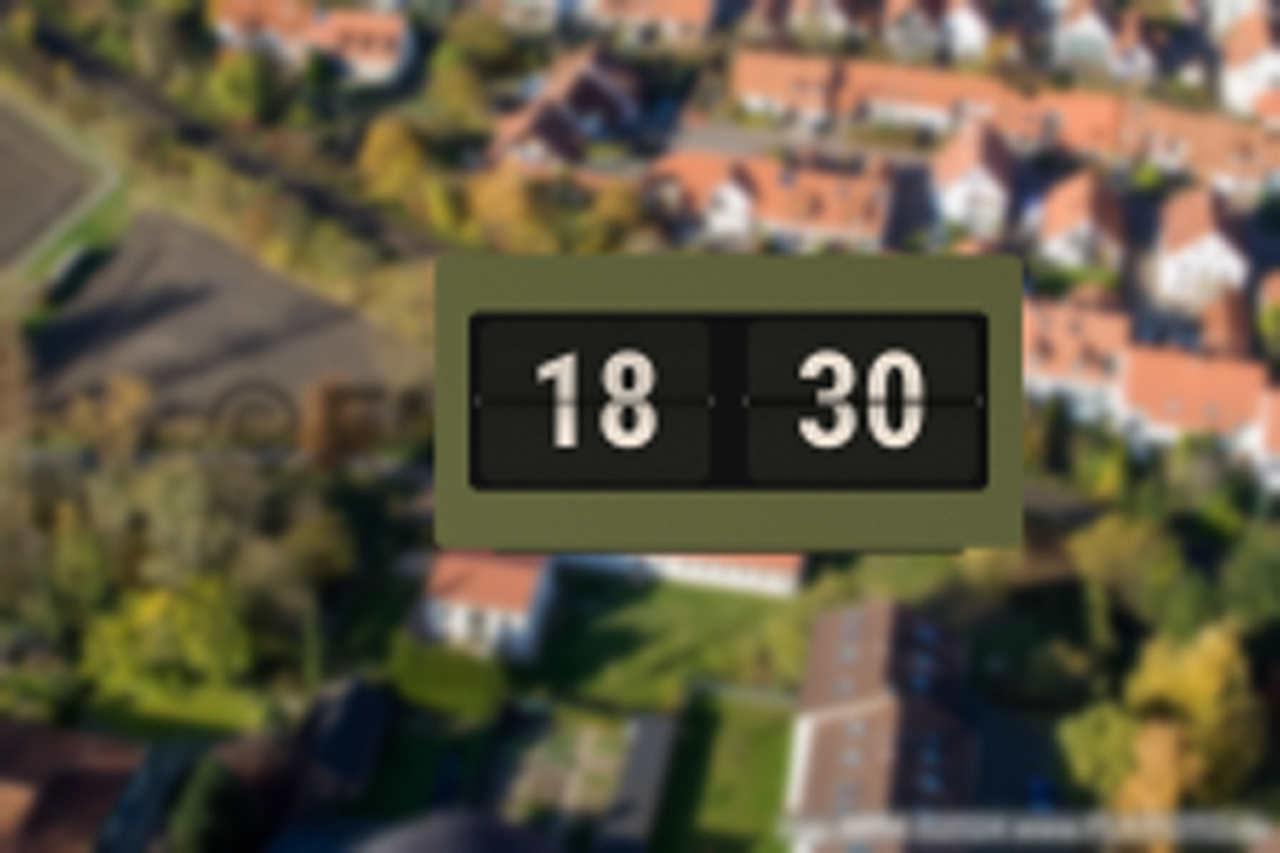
h=18 m=30
